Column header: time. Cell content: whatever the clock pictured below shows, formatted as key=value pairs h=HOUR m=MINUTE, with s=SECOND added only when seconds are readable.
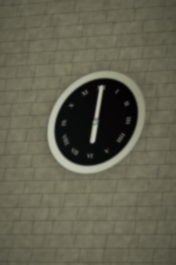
h=6 m=0
